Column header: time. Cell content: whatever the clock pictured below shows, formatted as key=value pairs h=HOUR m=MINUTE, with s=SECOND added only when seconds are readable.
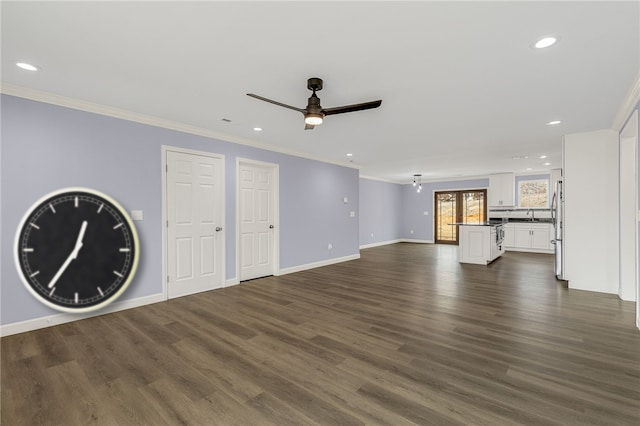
h=12 m=36
